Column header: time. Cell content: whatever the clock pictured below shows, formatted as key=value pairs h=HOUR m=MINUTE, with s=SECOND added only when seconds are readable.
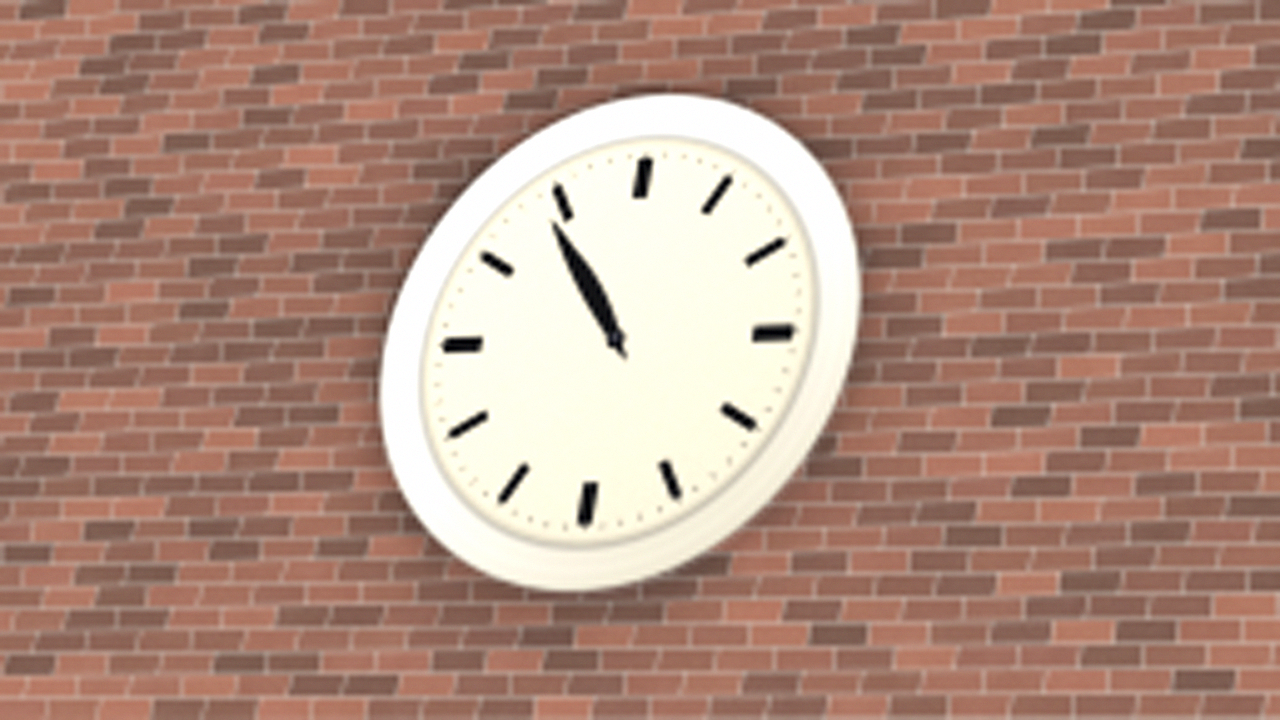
h=10 m=54
